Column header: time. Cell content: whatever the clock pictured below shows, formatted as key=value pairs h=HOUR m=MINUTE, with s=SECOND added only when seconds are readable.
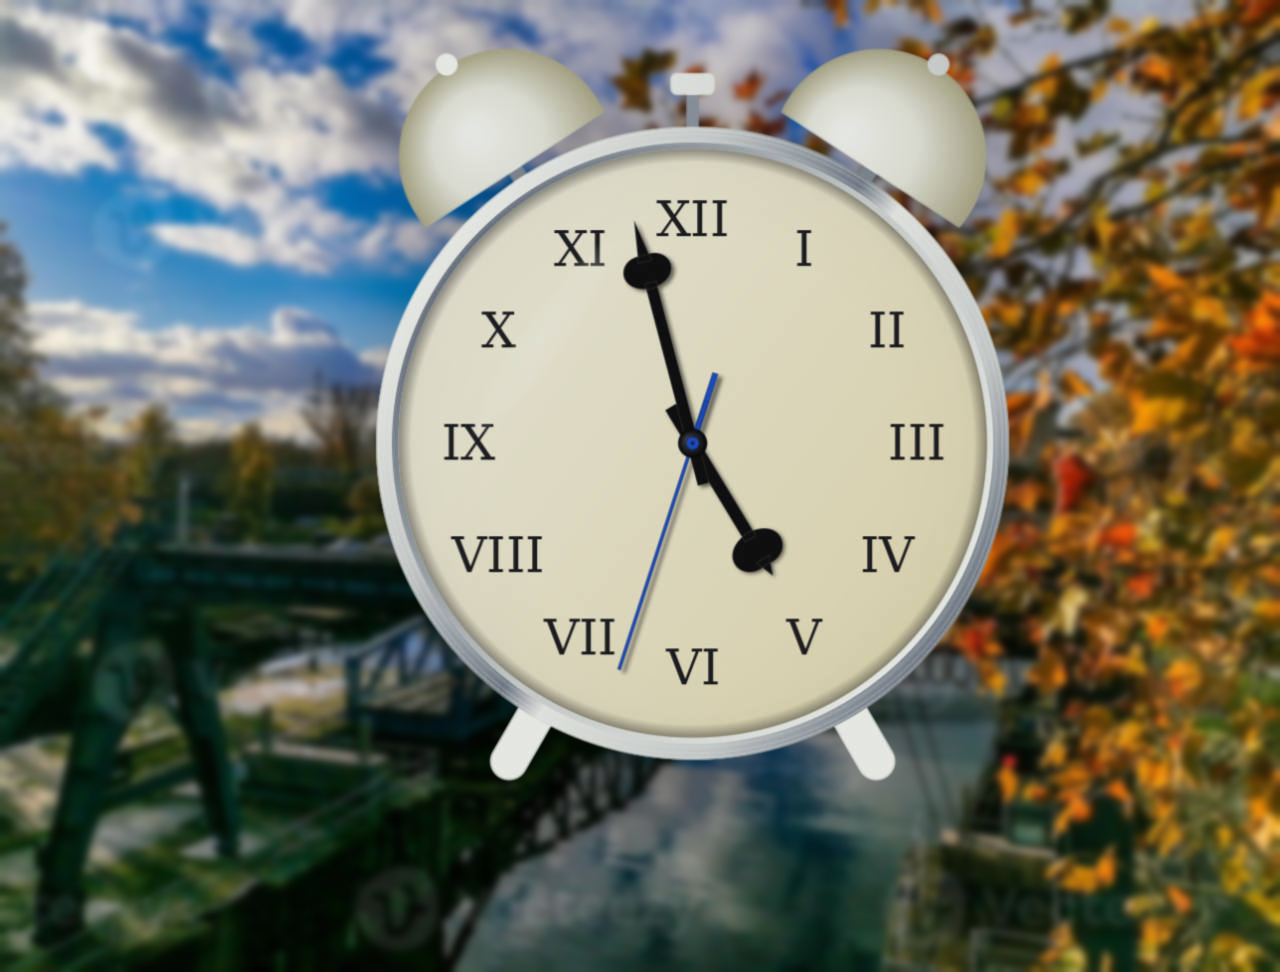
h=4 m=57 s=33
